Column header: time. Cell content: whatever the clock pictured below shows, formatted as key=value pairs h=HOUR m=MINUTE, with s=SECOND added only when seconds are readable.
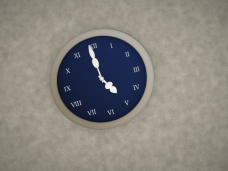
h=4 m=59
